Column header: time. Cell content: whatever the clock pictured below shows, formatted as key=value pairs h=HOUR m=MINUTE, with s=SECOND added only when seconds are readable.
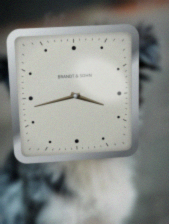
h=3 m=43
